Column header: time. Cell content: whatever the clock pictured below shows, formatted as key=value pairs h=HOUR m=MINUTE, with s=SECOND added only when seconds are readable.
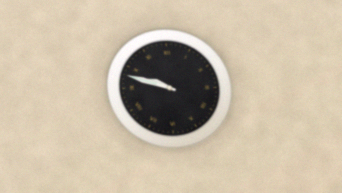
h=9 m=48
